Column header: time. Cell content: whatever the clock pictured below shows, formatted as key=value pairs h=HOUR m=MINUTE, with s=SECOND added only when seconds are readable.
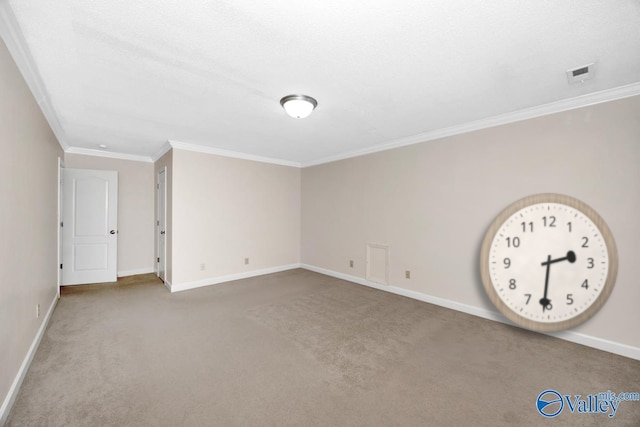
h=2 m=31
